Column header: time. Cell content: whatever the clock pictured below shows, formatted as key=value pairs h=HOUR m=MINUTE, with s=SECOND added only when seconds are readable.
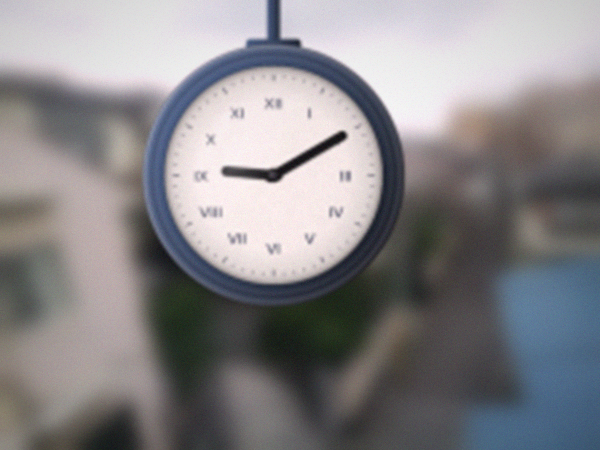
h=9 m=10
